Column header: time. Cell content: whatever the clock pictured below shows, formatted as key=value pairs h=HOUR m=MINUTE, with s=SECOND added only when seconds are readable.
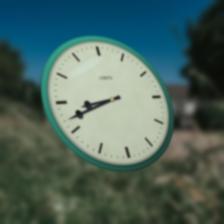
h=8 m=42
